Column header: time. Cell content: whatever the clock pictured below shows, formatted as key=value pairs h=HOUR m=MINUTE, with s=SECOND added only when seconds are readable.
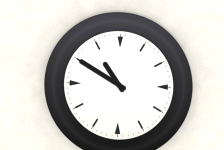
h=10 m=50
